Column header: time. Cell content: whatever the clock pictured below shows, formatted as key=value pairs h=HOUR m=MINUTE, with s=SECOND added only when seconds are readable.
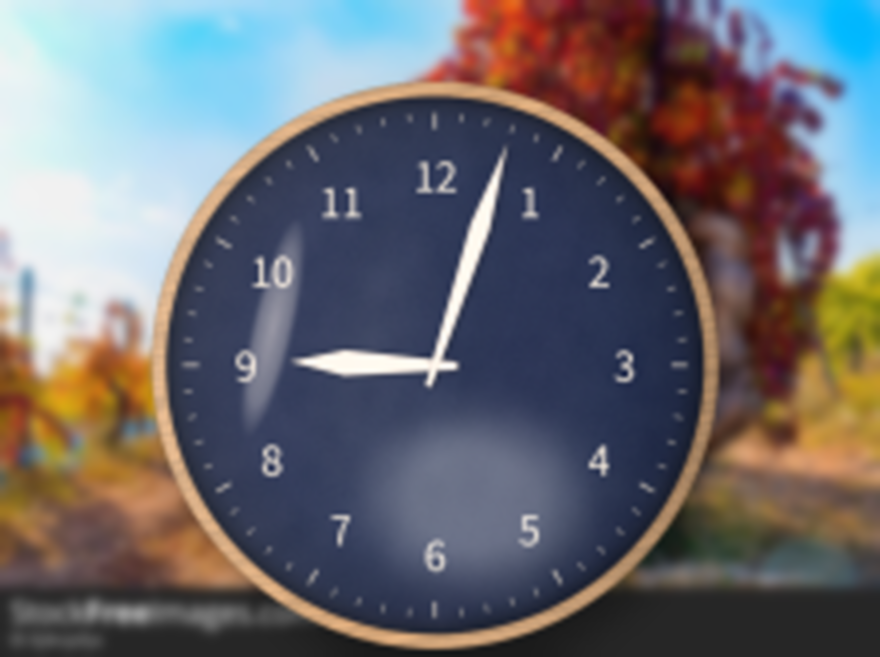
h=9 m=3
